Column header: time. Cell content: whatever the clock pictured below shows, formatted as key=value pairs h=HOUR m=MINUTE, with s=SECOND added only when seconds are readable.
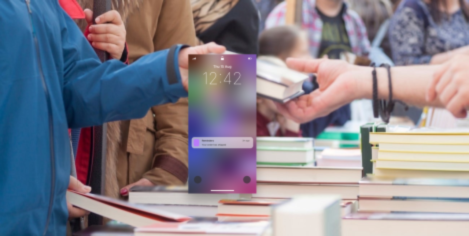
h=12 m=42
